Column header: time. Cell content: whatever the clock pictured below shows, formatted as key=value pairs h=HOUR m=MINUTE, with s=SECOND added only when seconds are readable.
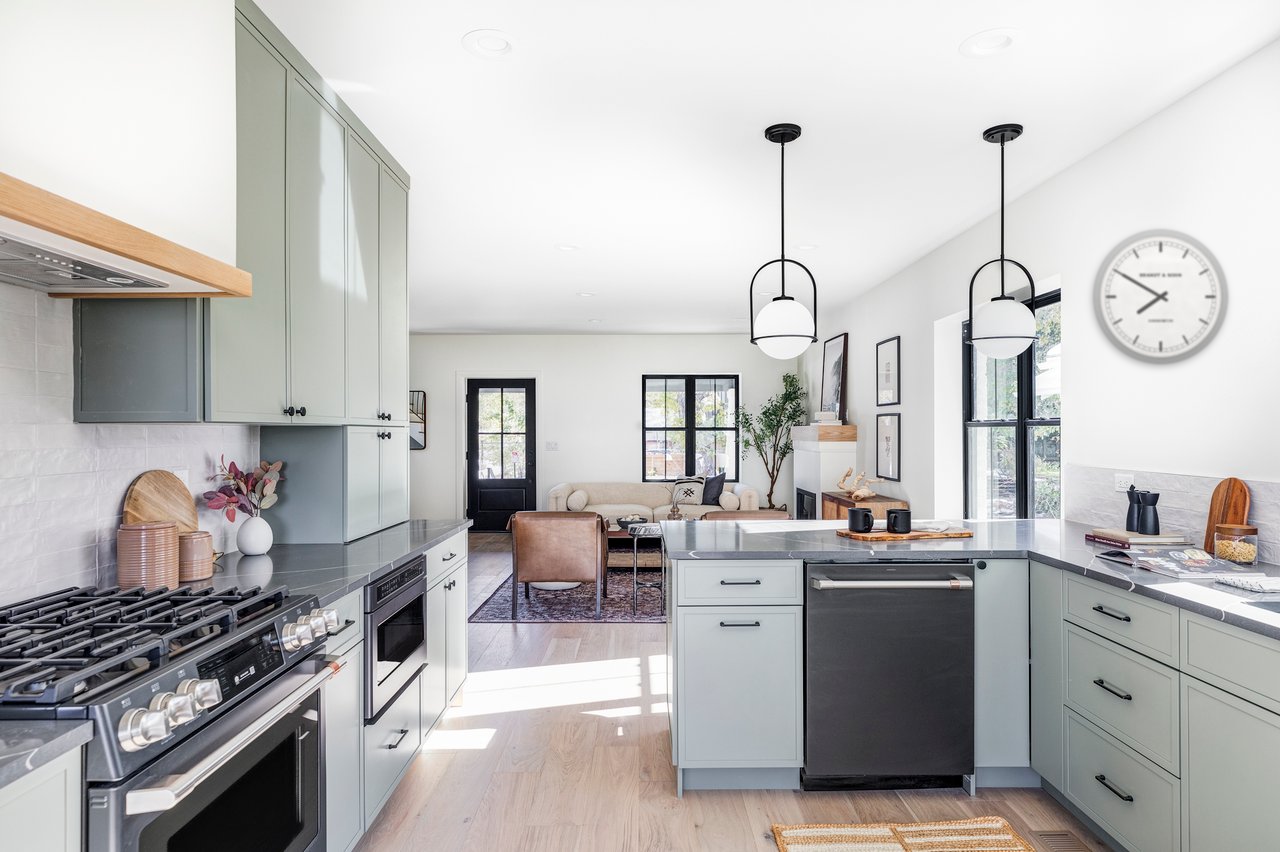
h=7 m=50
